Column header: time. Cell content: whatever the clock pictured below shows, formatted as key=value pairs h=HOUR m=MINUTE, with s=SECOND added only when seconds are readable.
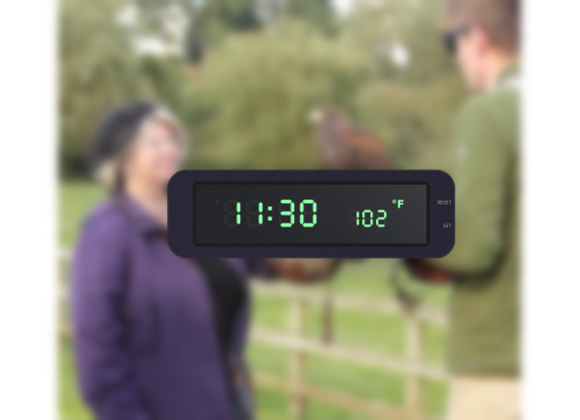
h=11 m=30
